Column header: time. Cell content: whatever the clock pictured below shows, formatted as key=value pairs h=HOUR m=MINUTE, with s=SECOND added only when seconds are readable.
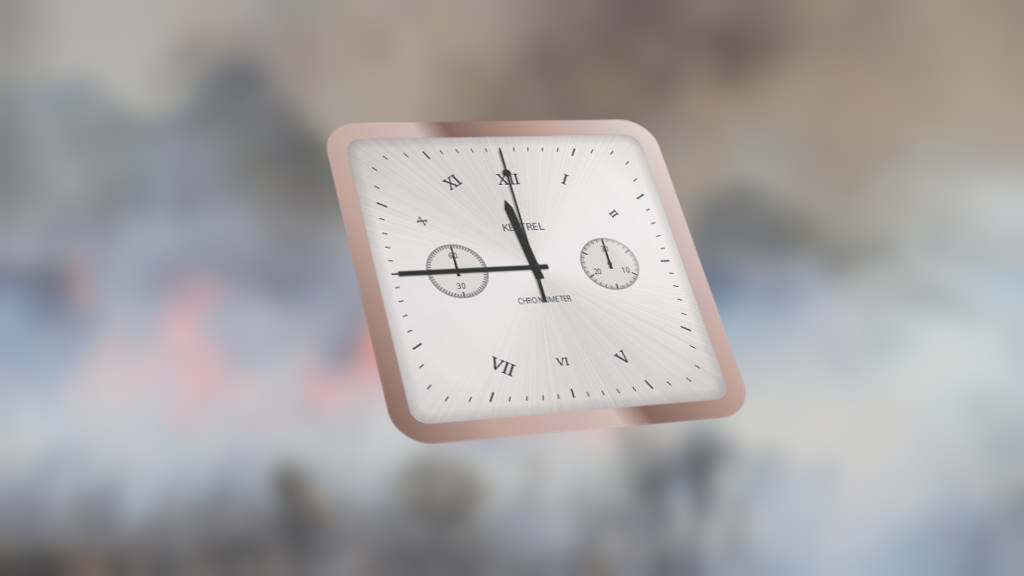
h=11 m=45
